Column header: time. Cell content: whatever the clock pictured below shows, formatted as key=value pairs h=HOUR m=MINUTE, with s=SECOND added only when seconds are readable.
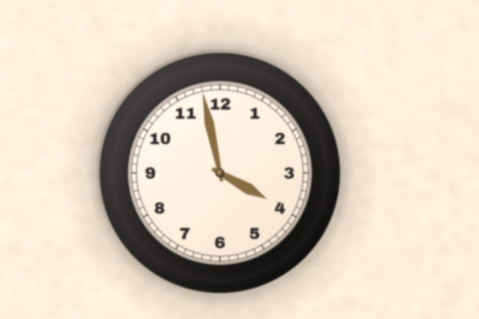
h=3 m=58
